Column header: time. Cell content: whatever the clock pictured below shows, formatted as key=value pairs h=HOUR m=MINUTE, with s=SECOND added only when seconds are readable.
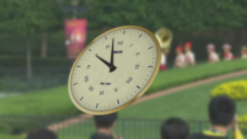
h=9 m=57
